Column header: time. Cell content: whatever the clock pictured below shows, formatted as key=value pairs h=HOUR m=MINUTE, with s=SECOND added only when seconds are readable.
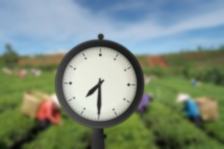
h=7 m=30
